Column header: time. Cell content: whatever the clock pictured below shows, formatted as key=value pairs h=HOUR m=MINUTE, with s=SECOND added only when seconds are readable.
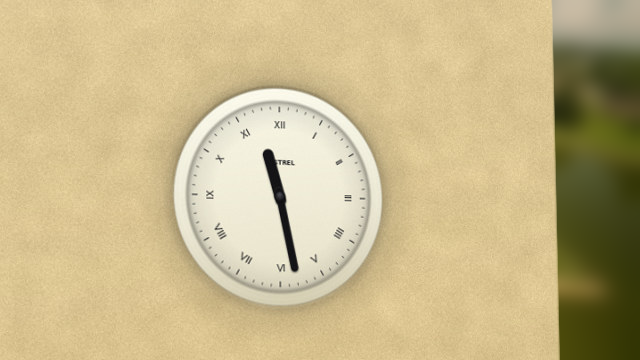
h=11 m=28
